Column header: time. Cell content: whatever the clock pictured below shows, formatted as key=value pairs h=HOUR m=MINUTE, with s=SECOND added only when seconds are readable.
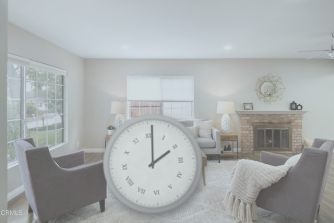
h=2 m=1
